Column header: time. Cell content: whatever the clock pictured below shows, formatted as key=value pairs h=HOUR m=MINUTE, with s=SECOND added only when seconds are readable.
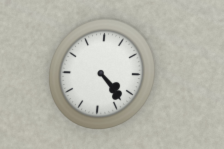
h=4 m=23
